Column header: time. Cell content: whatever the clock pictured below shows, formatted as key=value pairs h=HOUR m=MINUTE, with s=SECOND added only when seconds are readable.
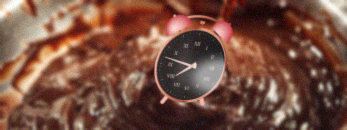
h=7 m=47
